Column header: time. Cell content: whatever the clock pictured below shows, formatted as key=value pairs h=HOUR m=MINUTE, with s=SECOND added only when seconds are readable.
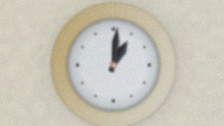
h=1 m=1
